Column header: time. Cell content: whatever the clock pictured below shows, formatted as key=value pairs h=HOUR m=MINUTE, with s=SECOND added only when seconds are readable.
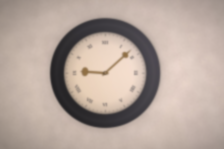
h=9 m=8
